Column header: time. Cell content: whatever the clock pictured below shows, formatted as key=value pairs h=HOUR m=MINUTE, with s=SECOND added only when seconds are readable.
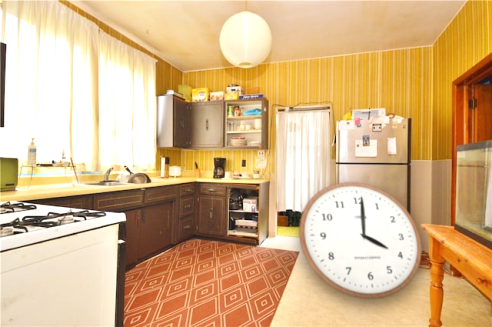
h=4 m=1
